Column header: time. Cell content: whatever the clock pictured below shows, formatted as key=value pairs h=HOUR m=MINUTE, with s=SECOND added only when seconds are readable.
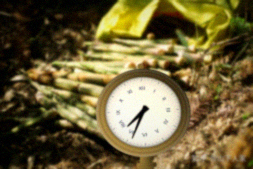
h=7 m=34
